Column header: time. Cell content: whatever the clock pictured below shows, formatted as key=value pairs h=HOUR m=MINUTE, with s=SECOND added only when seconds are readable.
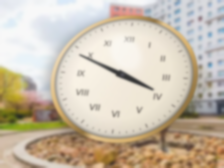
h=3 m=49
